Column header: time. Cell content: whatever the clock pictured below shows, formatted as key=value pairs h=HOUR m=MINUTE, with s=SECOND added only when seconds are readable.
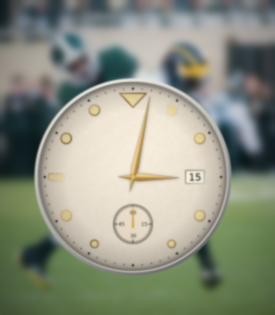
h=3 m=2
